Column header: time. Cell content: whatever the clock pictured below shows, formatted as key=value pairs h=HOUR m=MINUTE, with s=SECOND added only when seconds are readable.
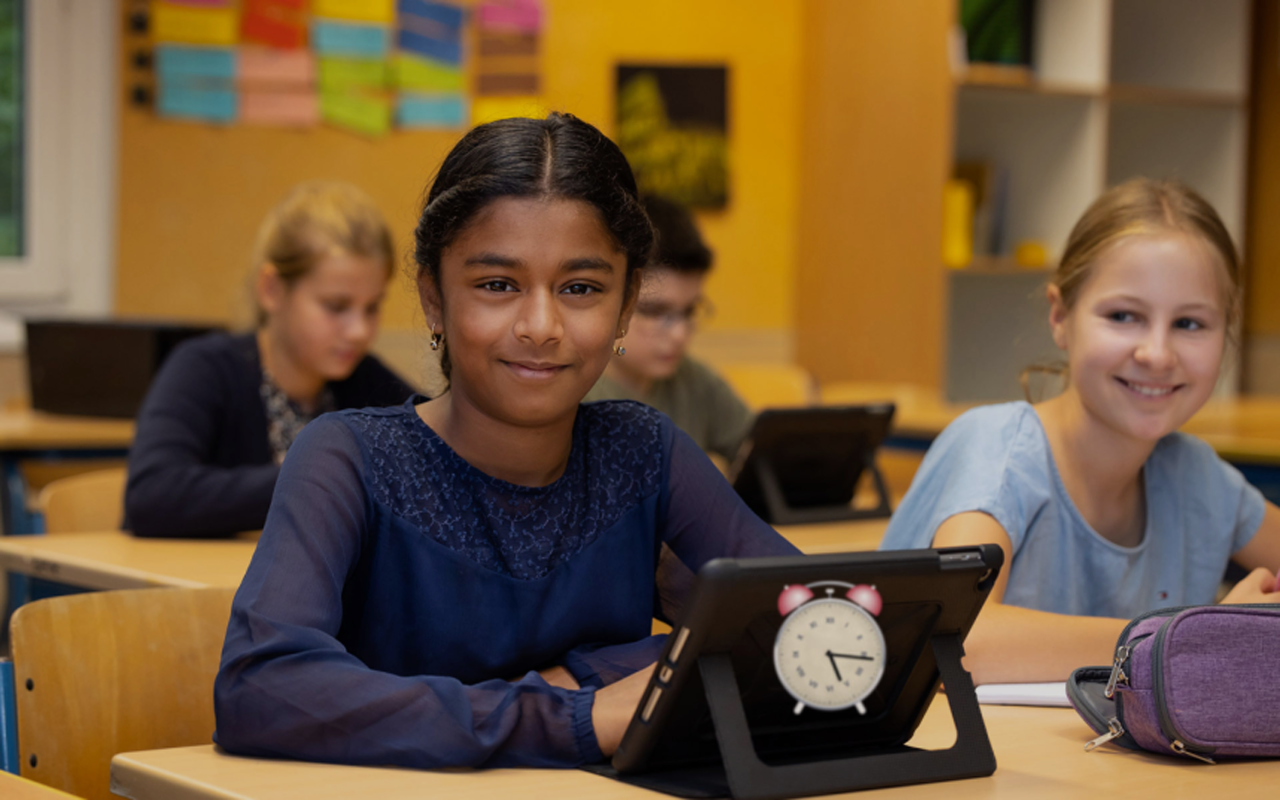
h=5 m=16
